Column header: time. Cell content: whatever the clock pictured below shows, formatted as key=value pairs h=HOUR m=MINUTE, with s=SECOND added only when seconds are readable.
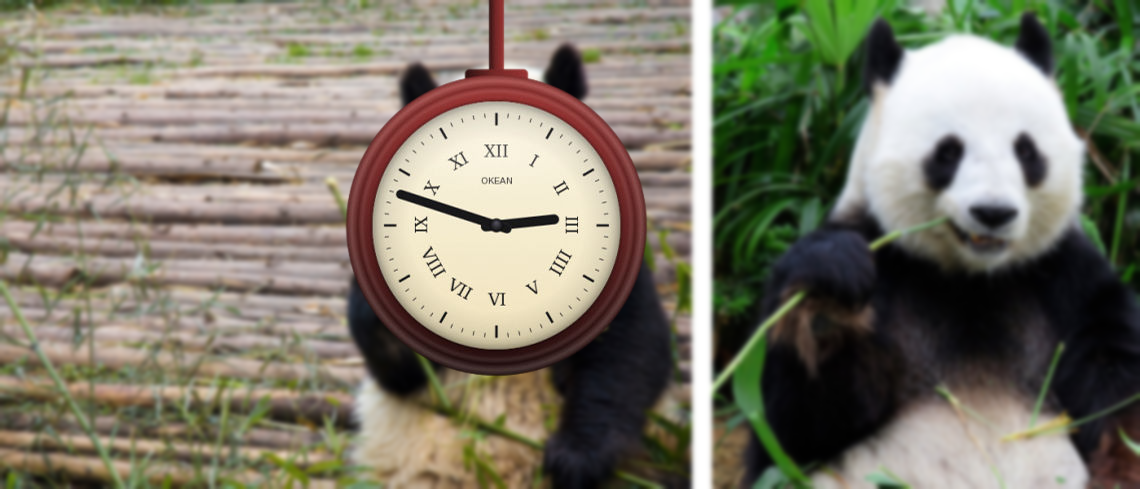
h=2 m=48
